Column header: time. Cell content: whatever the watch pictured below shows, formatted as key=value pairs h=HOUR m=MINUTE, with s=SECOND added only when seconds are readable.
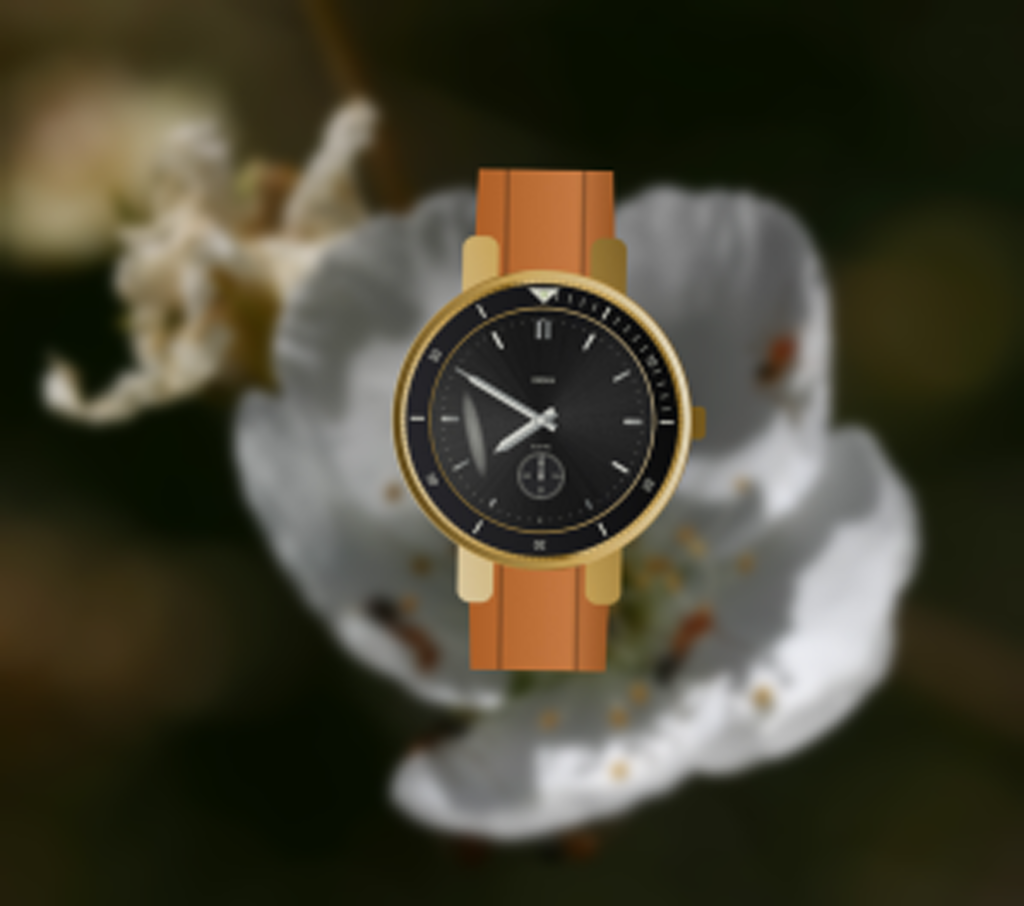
h=7 m=50
